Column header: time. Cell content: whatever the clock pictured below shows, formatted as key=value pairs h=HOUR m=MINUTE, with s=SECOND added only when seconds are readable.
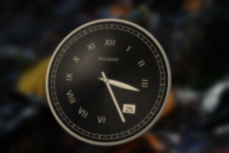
h=3 m=25
